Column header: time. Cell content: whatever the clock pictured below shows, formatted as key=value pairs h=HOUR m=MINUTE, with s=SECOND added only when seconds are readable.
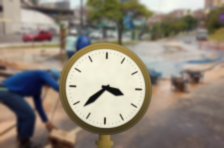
h=3 m=38
